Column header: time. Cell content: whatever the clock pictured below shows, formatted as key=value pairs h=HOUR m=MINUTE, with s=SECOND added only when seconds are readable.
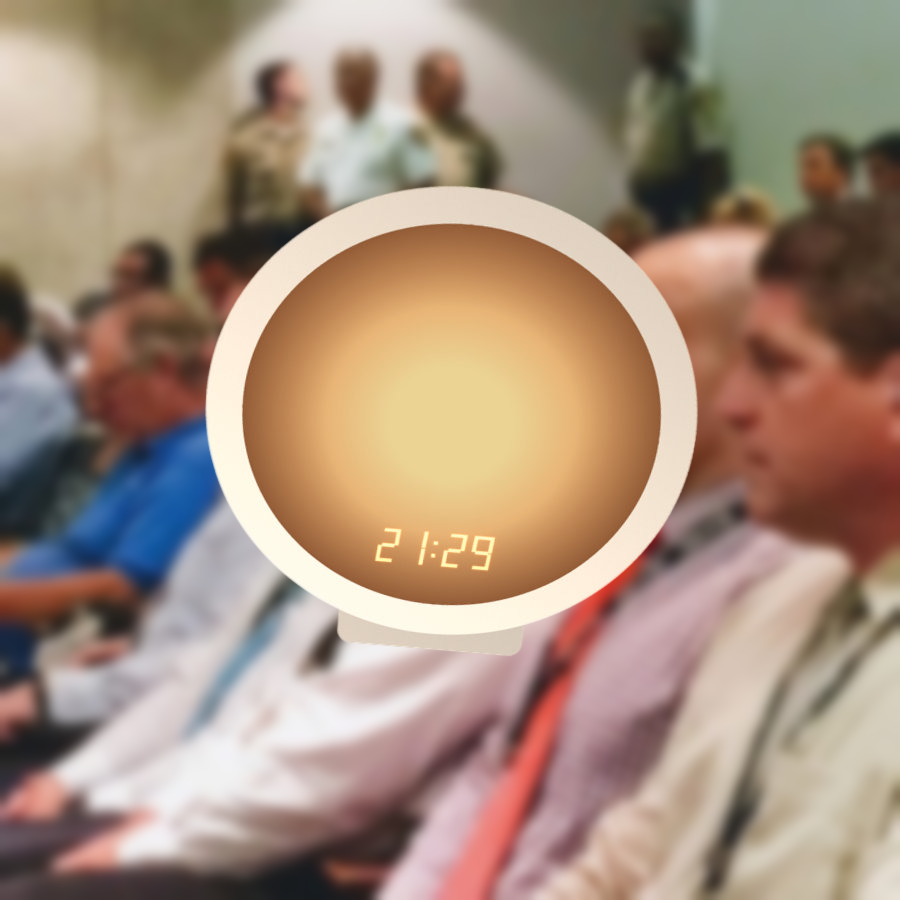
h=21 m=29
